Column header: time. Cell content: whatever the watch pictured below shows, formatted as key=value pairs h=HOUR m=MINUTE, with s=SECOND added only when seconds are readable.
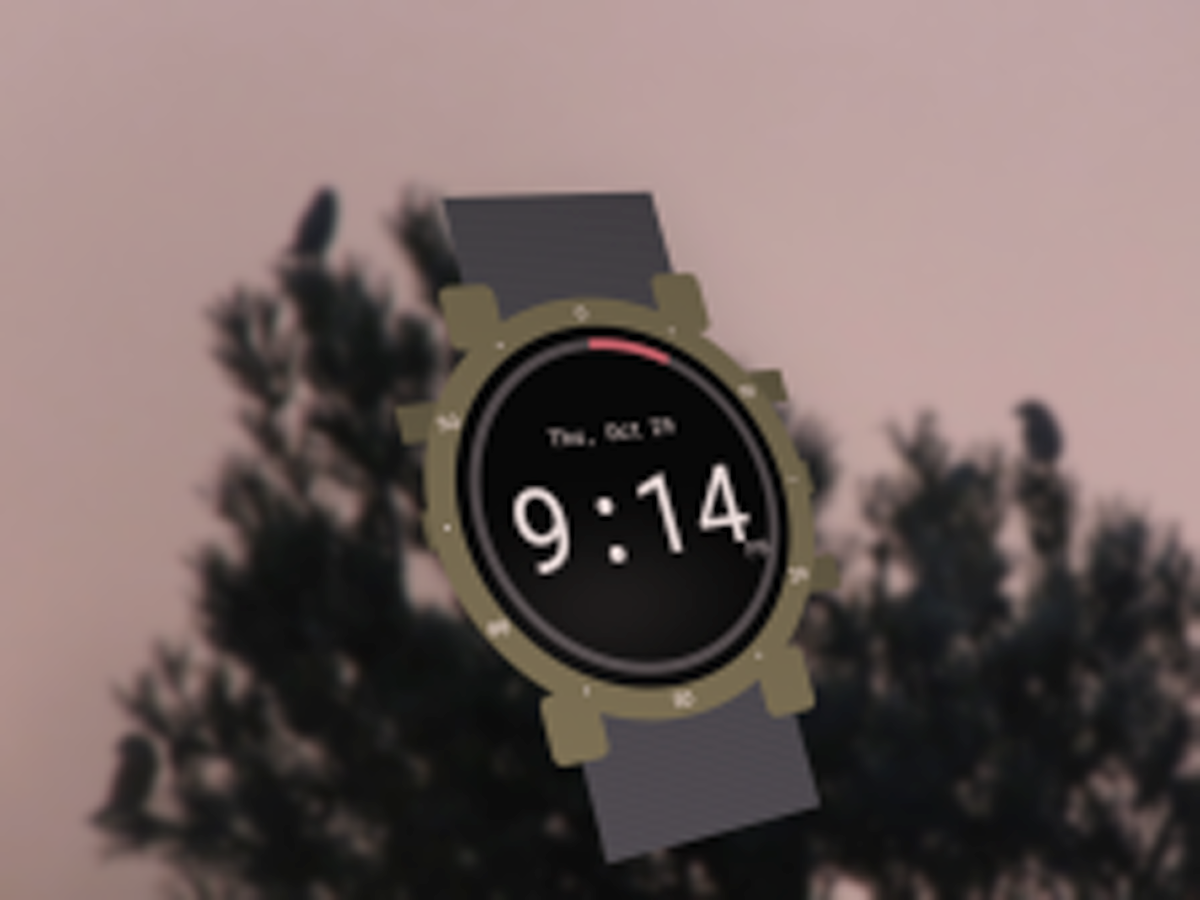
h=9 m=14
